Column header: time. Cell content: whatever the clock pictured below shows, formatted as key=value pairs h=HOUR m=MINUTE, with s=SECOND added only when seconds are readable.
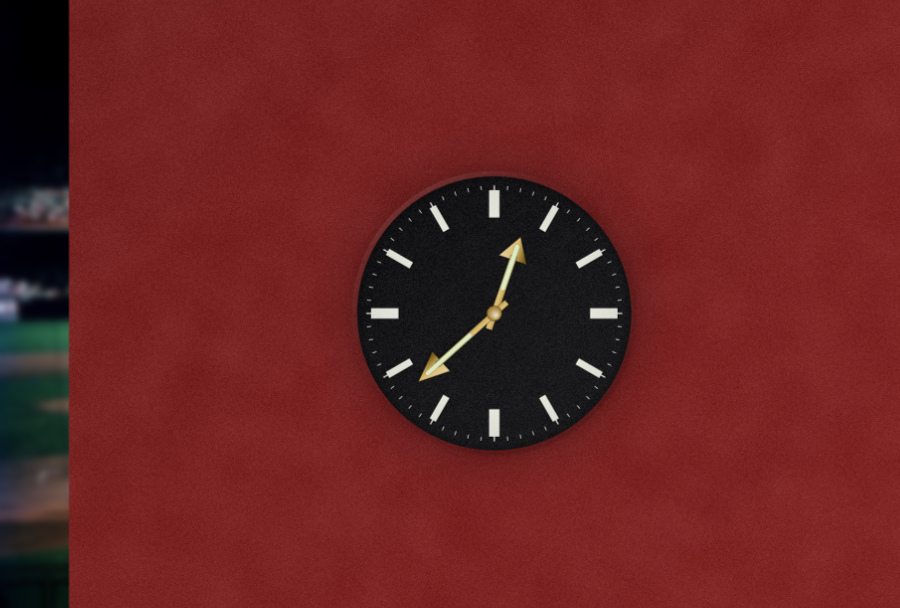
h=12 m=38
